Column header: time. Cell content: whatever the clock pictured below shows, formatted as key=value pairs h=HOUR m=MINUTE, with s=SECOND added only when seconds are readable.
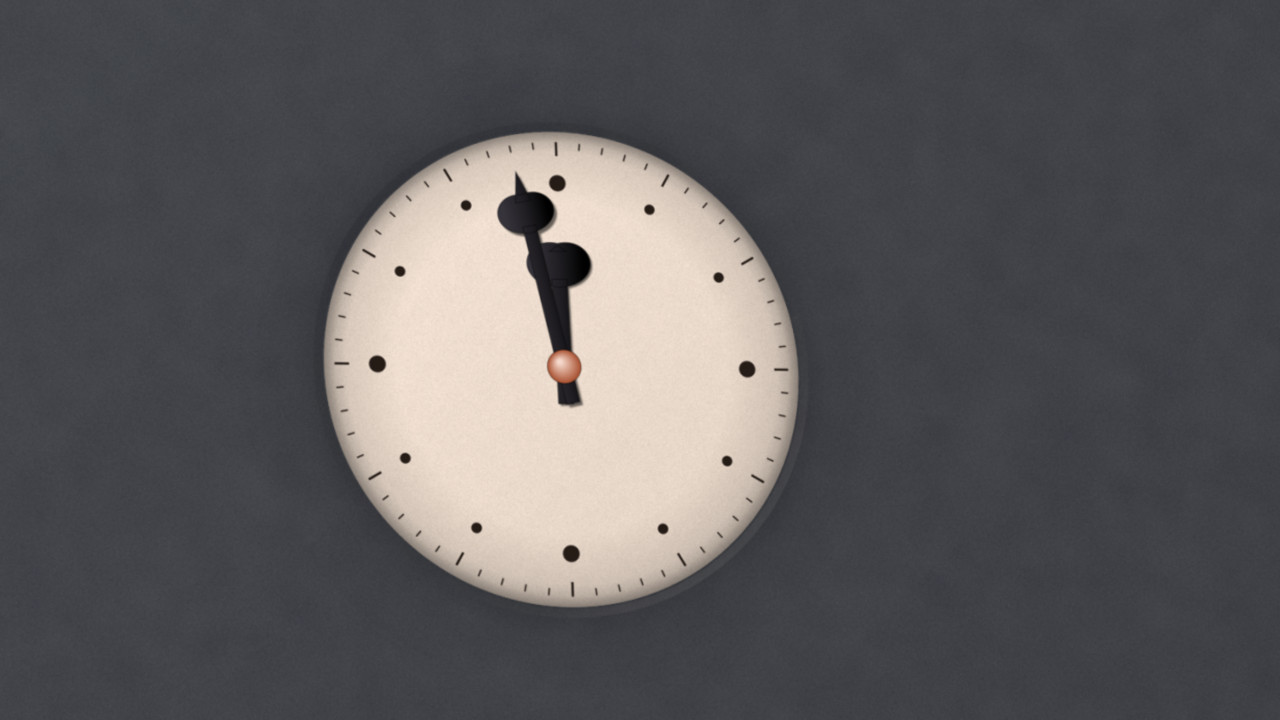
h=11 m=58
